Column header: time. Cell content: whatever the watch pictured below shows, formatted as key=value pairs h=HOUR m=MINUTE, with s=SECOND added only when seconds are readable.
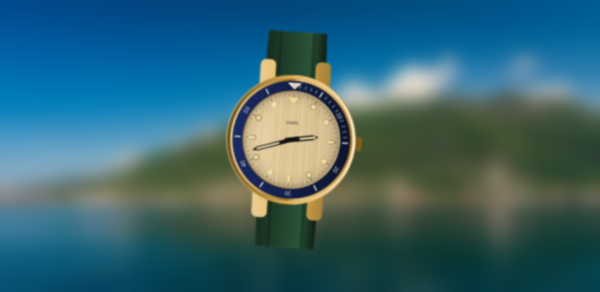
h=2 m=42
